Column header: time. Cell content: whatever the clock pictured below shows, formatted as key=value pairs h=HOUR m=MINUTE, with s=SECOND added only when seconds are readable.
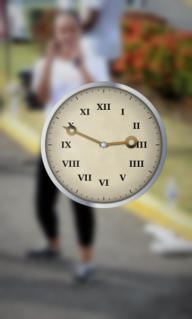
h=2 m=49
